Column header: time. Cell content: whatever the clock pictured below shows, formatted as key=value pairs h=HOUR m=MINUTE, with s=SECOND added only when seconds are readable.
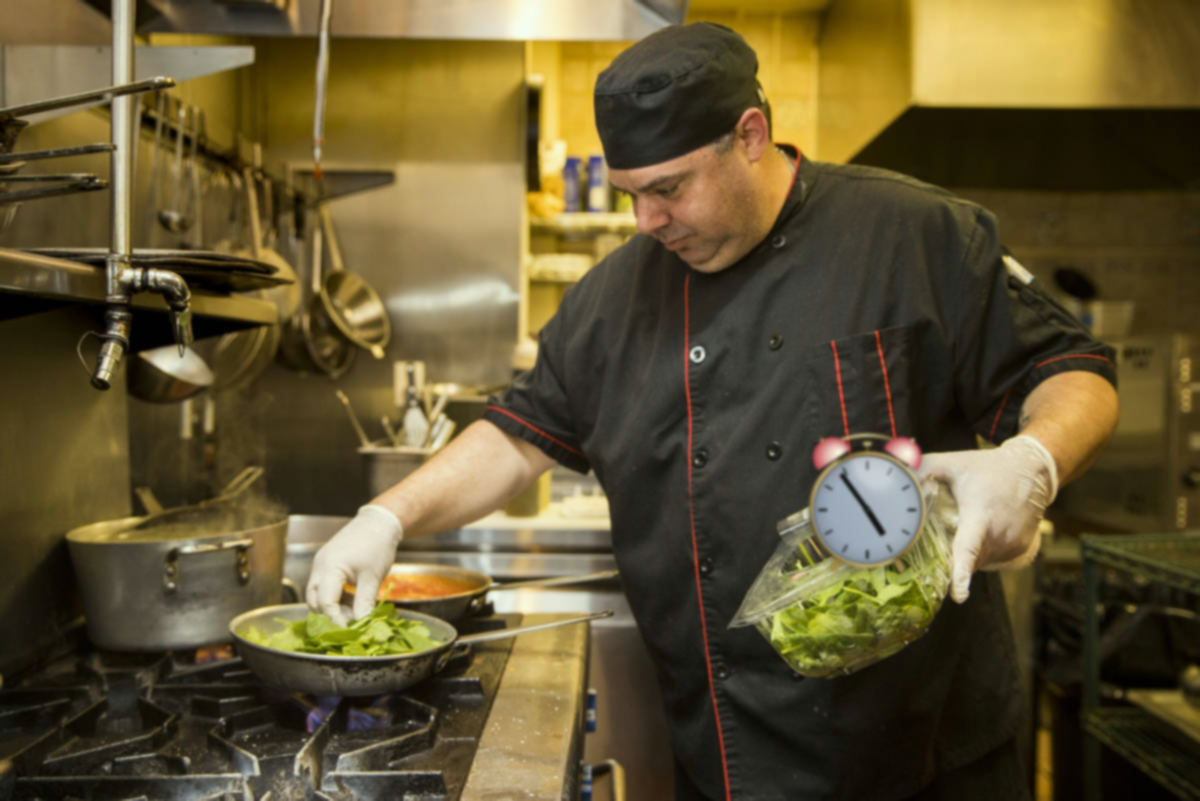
h=4 m=54
